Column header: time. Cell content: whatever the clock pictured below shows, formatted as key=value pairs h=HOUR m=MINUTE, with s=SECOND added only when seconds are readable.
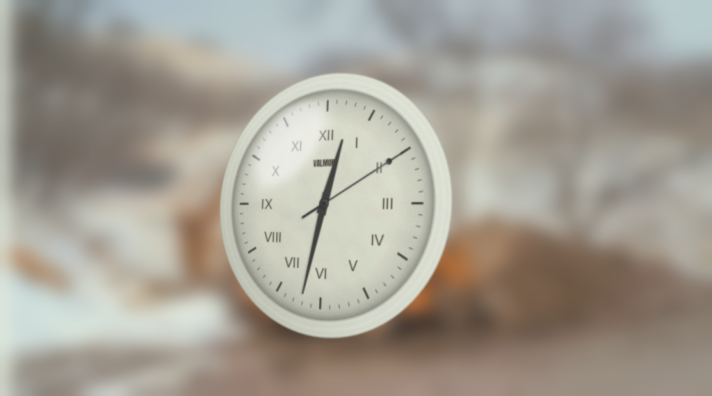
h=12 m=32 s=10
